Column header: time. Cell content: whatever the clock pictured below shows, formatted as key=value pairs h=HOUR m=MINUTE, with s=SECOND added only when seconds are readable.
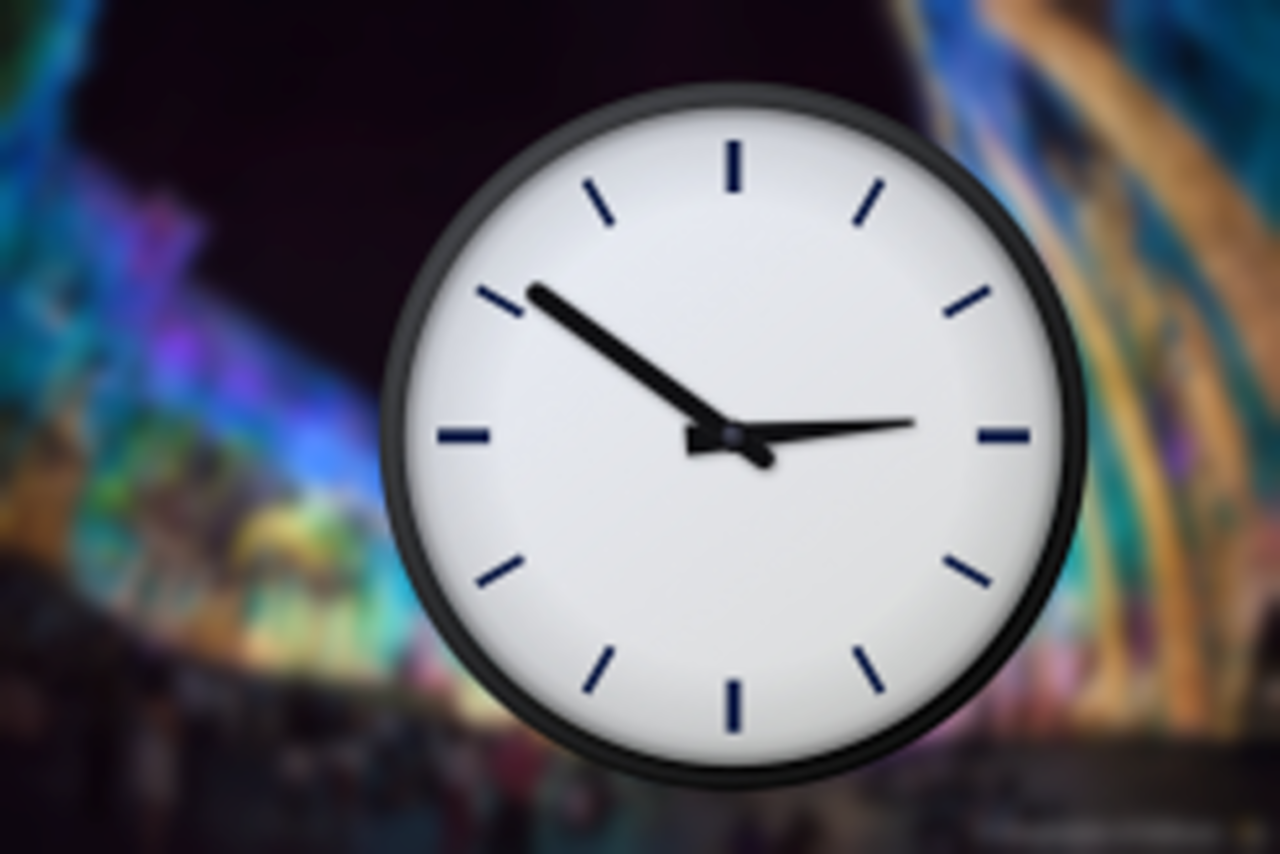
h=2 m=51
